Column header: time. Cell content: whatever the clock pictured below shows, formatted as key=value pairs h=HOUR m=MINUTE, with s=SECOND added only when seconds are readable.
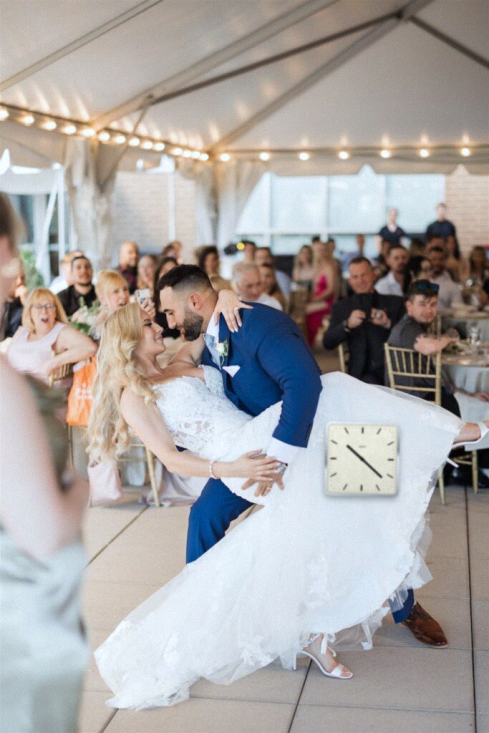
h=10 m=22
